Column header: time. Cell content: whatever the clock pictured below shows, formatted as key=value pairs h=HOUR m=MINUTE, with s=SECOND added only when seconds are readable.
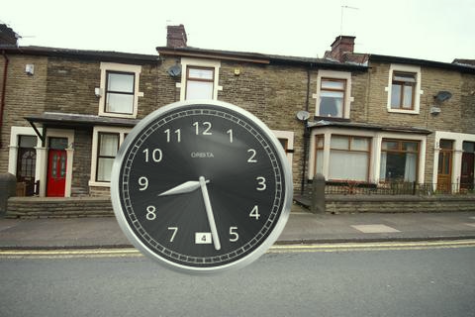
h=8 m=28
